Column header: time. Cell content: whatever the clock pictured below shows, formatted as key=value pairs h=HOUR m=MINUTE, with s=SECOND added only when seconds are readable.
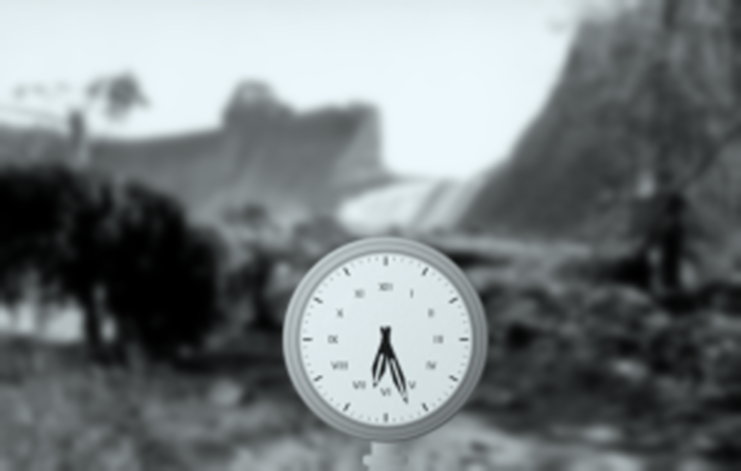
h=6 m=27
